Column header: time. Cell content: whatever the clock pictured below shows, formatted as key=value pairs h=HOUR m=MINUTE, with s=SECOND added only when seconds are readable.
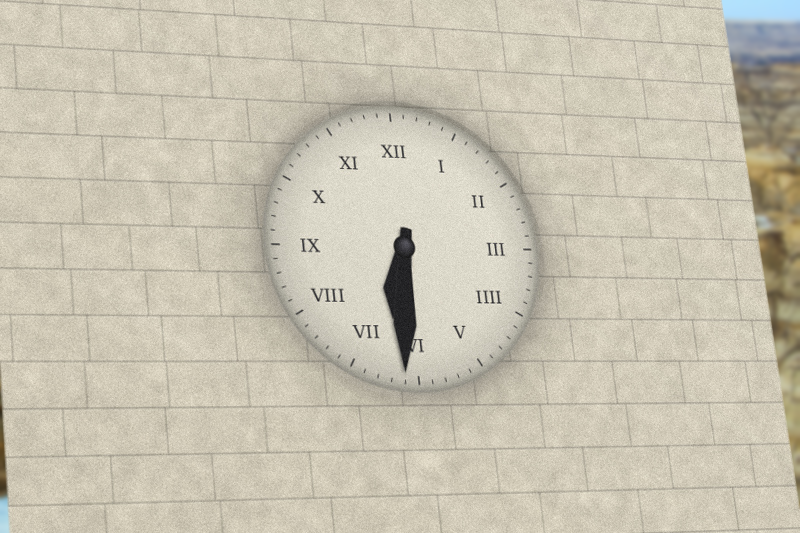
h=6 m=31
